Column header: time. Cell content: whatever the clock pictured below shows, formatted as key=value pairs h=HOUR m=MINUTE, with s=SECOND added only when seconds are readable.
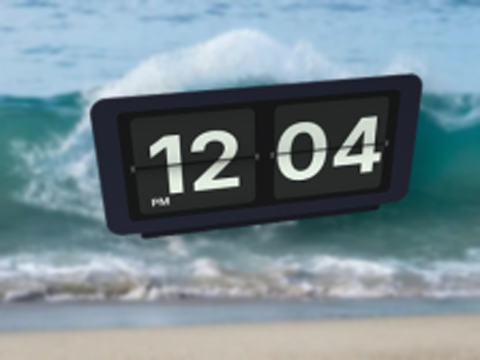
h=12 m=4
